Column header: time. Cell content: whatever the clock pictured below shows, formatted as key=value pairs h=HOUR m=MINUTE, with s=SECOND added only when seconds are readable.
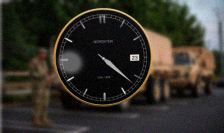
h=4 m=22
